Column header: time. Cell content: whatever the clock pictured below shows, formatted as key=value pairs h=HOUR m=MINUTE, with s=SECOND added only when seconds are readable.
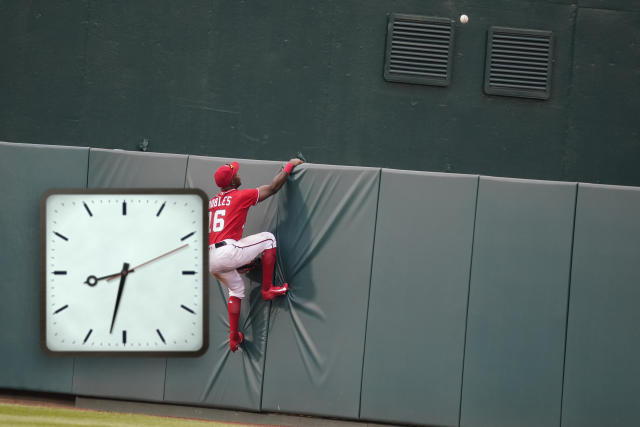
h=8 m=32 s=11
